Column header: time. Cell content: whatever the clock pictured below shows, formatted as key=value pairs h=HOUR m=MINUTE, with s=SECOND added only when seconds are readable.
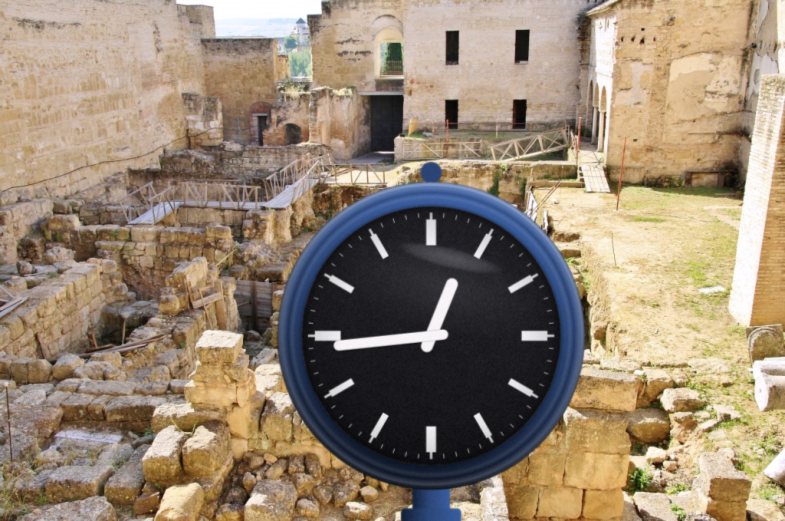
h=12 m=44
